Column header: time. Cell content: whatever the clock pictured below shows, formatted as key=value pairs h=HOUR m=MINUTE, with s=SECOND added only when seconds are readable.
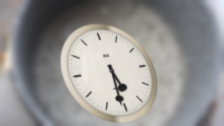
h=5 m=31
